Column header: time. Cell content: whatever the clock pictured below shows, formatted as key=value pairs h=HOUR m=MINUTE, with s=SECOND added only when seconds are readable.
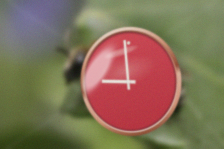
h=8 m=59
